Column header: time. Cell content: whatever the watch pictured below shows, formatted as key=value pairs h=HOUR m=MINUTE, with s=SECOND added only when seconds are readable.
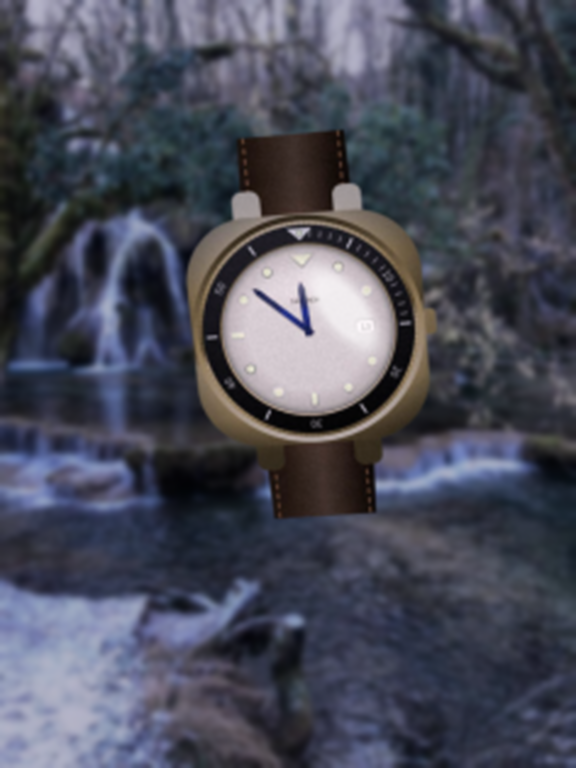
h=11 m=52
